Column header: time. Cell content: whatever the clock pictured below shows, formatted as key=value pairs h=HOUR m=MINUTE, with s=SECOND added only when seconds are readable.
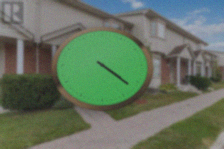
h=4 m=22
